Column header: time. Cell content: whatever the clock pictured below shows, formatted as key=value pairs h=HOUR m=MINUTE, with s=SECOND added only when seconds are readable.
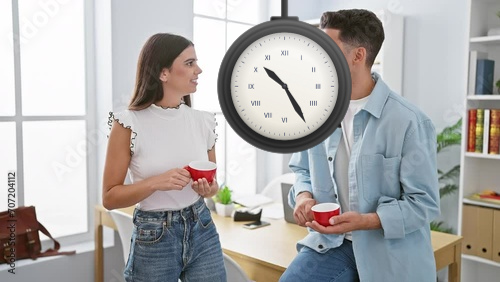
h=10 m=25
